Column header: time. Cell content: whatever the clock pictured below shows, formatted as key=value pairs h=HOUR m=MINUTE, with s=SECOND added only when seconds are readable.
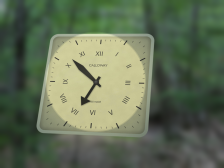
h=6 m=52
